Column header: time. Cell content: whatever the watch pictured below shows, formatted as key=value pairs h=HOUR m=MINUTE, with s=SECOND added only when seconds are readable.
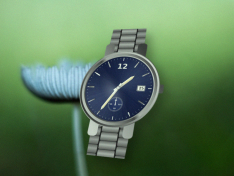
h=1 m=35
